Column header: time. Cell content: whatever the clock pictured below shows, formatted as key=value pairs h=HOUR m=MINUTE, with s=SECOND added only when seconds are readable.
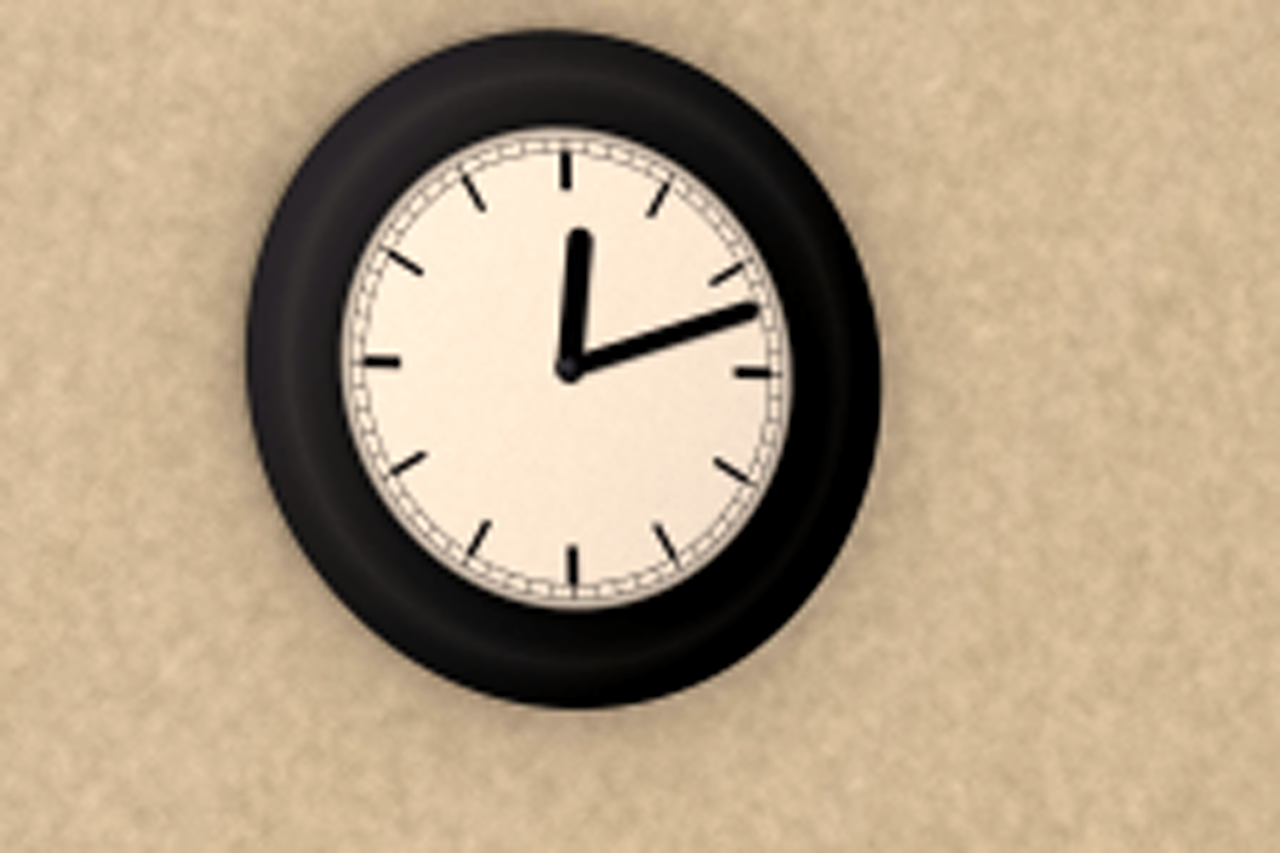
h=12 m=12
